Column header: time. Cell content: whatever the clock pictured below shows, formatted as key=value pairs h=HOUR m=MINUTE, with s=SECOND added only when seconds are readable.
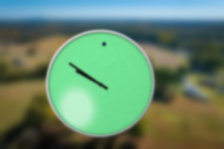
h=9 m=50
